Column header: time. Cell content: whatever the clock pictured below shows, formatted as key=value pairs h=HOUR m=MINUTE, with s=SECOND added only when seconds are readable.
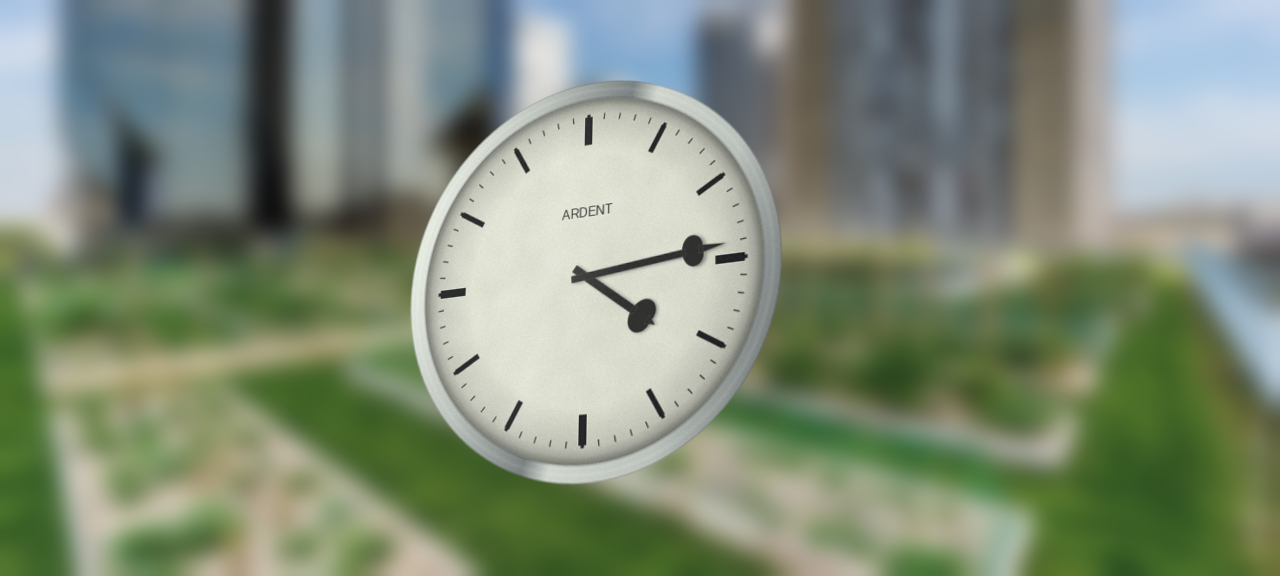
h=4 m=14
